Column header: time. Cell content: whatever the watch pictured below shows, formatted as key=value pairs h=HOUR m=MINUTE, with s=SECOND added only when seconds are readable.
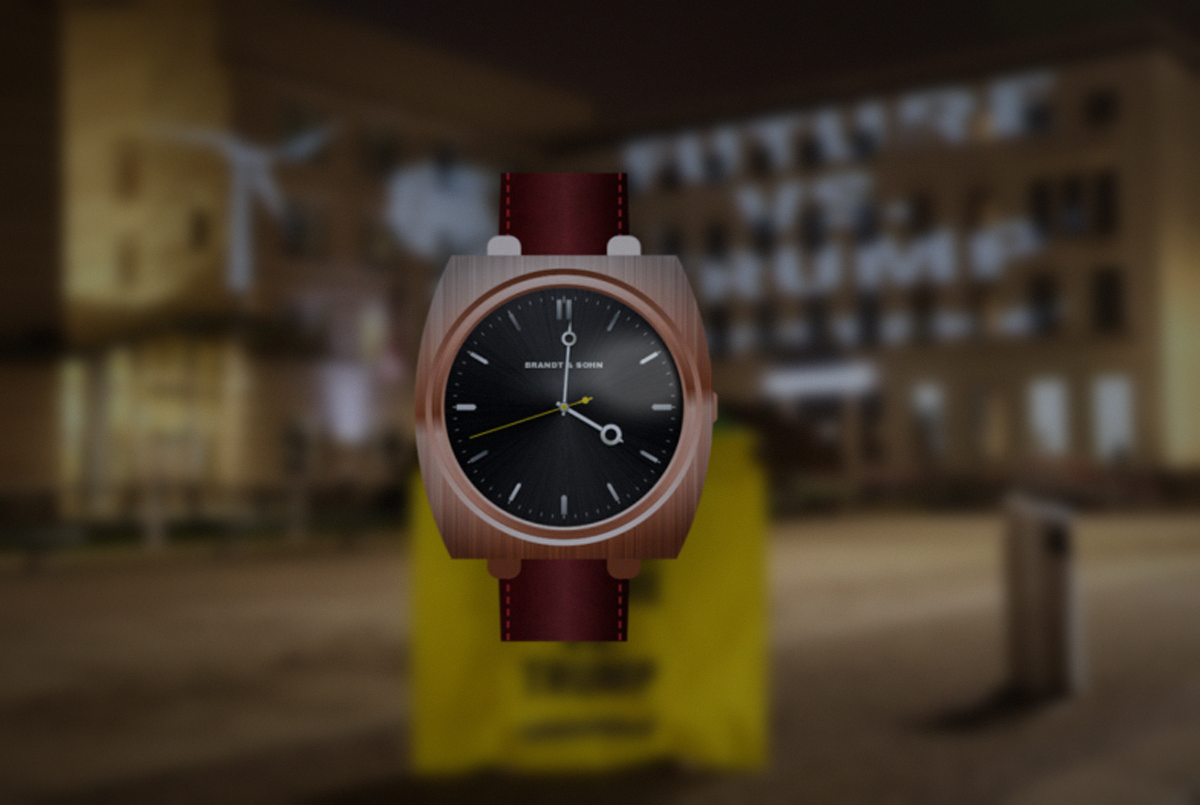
h=4 m=0 s=42
